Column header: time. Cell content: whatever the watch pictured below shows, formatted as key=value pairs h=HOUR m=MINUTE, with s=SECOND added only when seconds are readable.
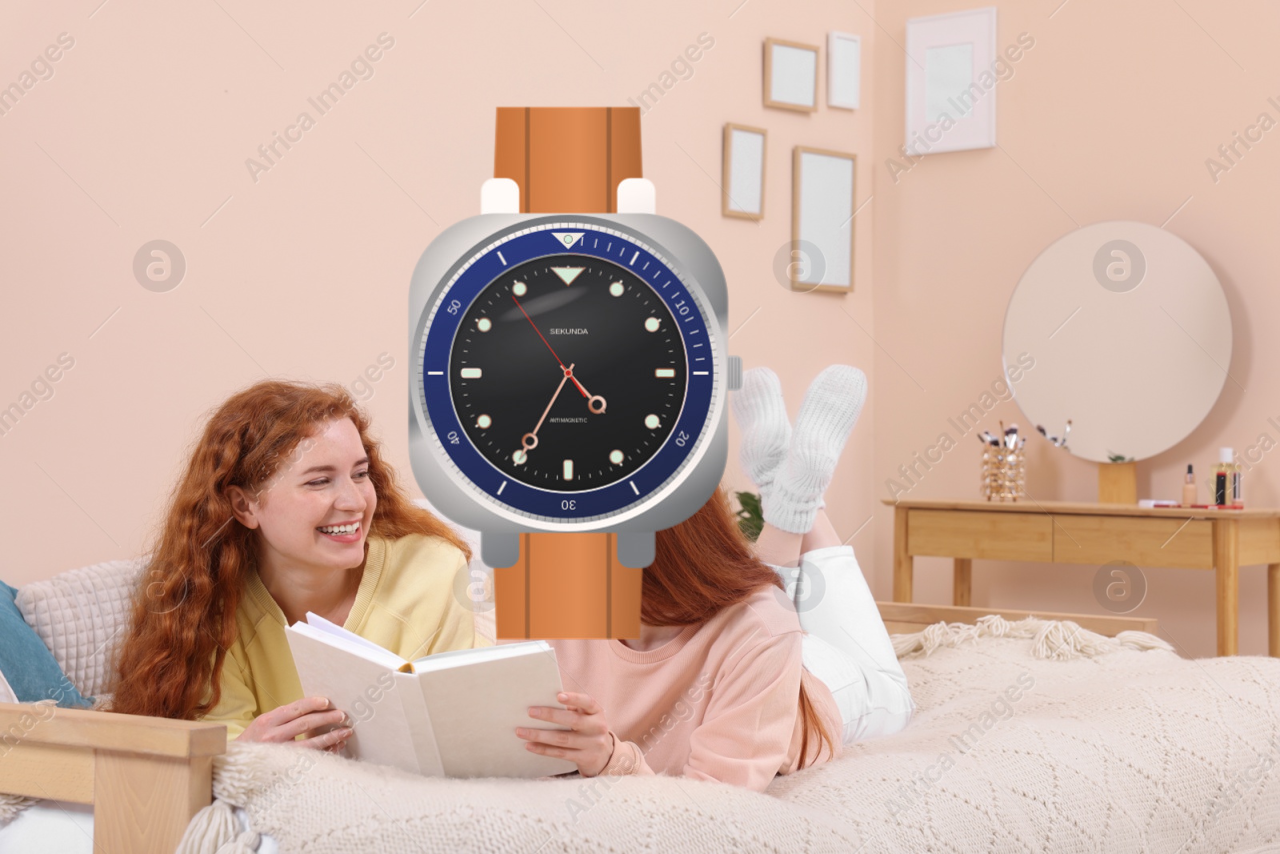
h=4 m=34 s=54
